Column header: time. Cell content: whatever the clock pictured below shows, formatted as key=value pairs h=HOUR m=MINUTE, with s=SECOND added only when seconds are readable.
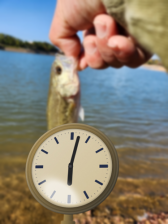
h=6 m=2
